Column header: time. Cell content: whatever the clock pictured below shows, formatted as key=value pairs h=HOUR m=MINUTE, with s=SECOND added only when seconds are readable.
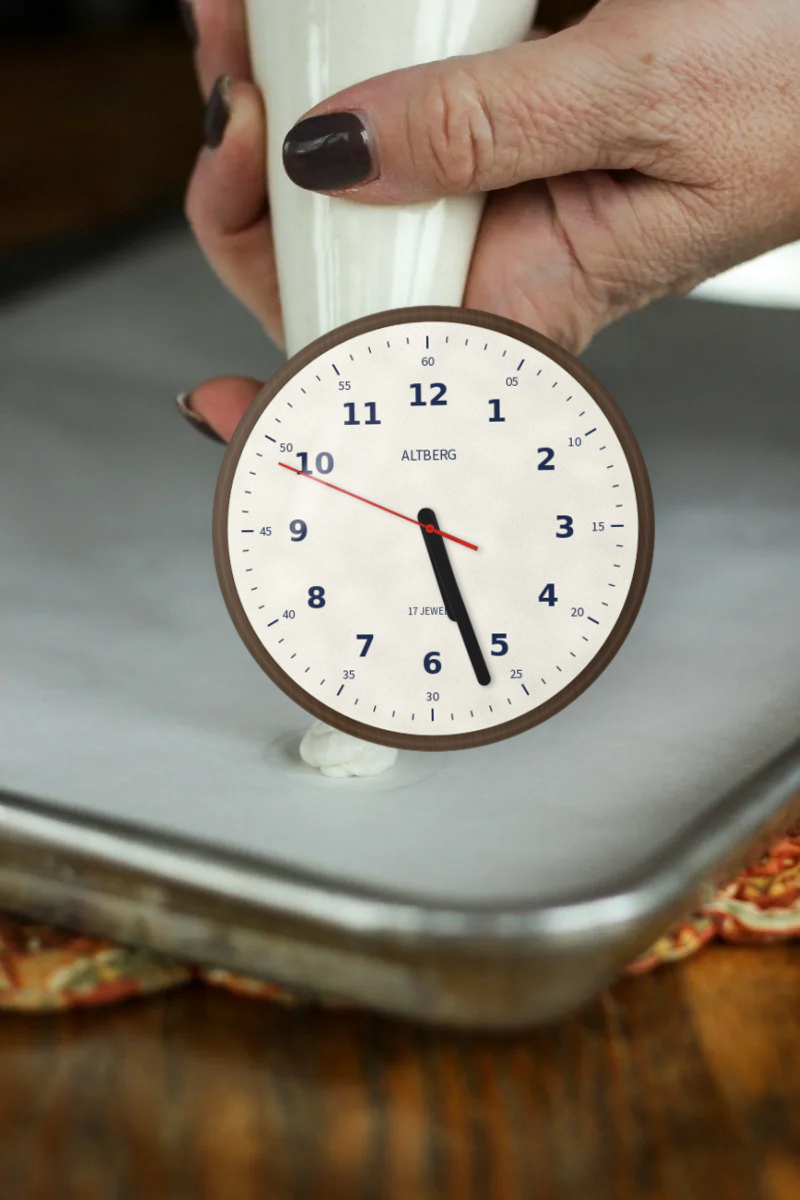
h=5 m=26 s=49
